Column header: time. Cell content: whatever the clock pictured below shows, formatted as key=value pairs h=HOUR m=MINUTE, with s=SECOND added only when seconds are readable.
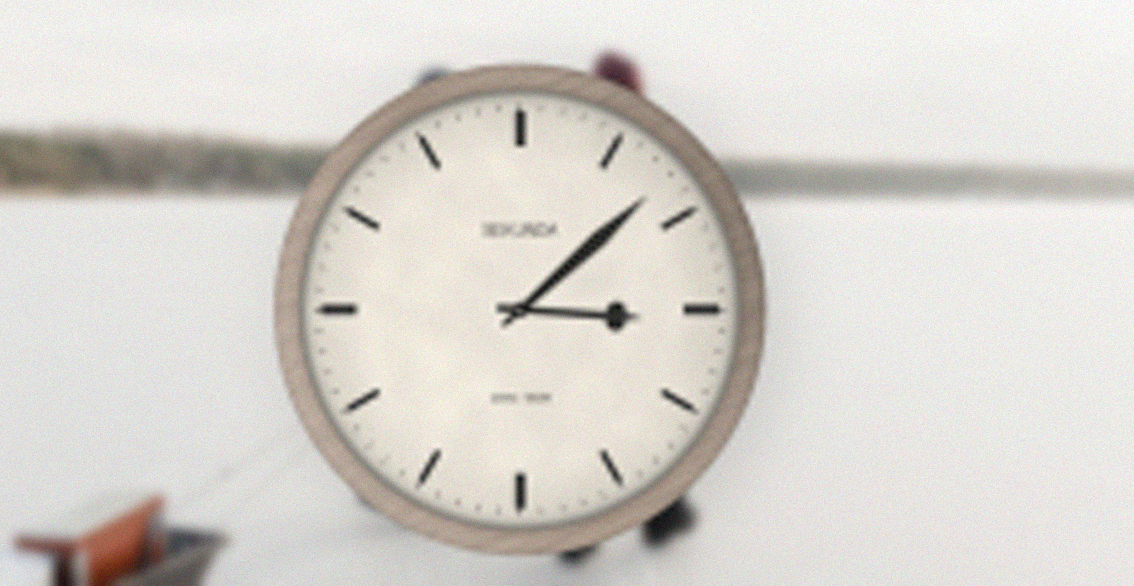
h=3 m=8
